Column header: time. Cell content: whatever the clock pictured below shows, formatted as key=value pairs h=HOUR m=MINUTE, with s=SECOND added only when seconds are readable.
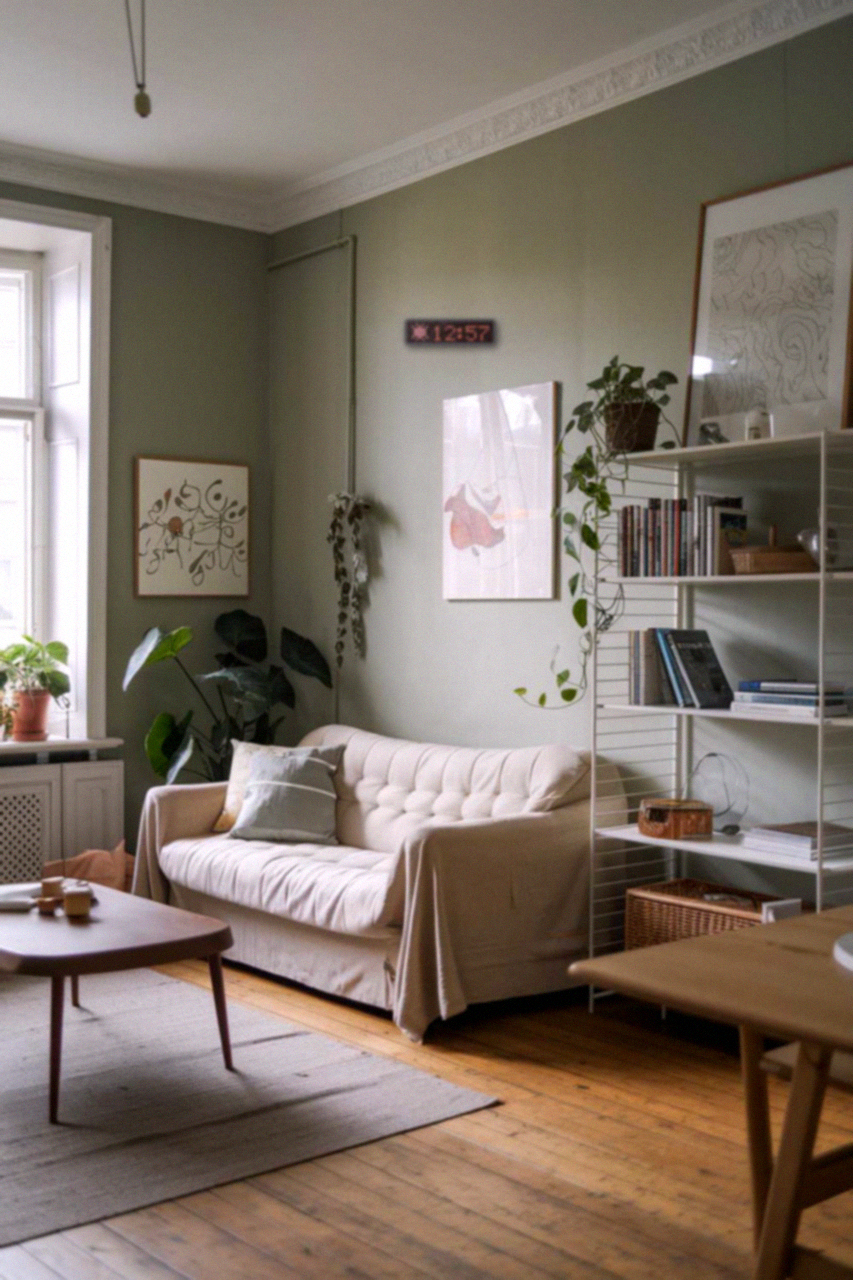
h=12 m=57
